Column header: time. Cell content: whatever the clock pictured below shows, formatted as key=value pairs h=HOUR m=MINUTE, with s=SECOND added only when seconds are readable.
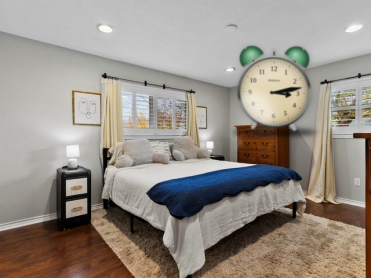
h=3 m=13
